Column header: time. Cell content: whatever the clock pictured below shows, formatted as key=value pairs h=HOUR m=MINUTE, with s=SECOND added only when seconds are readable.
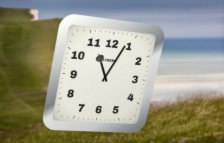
h=11 m=4
